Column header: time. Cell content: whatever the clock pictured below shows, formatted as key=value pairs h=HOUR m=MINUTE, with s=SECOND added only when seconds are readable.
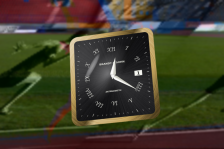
h=12 m=21
